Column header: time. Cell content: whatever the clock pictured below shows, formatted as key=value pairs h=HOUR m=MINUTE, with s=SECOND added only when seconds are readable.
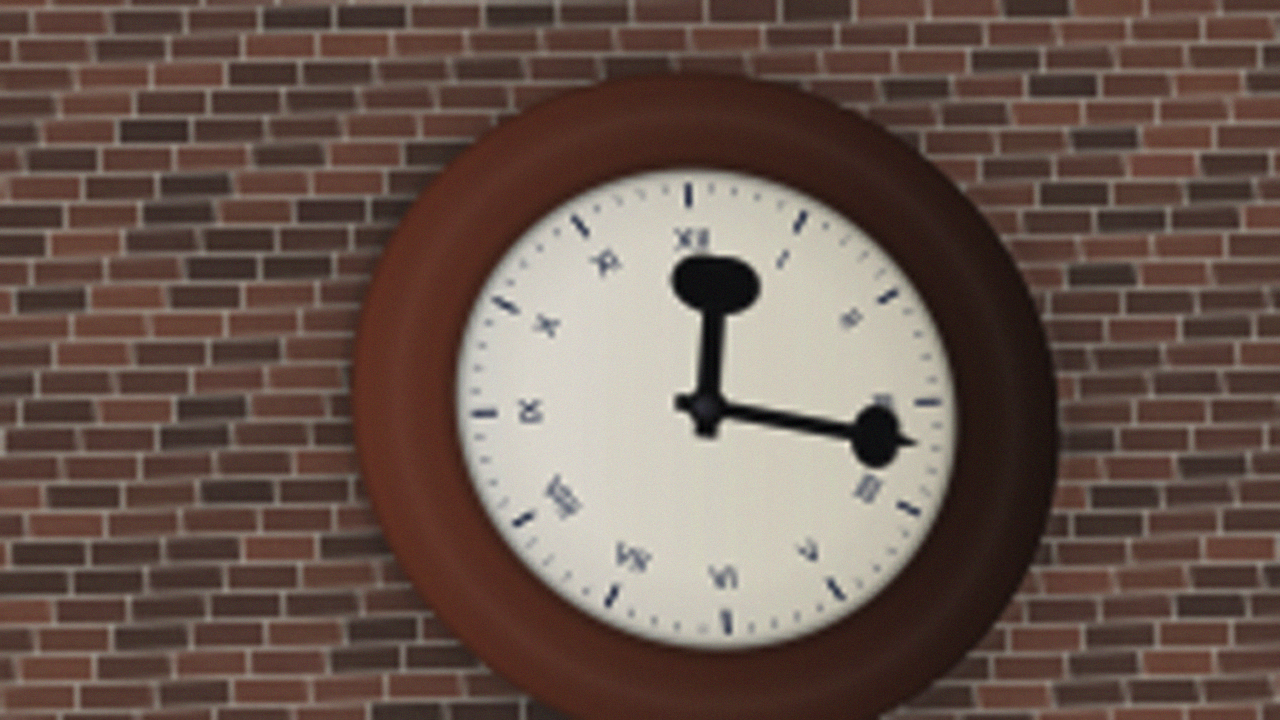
h=12 m=17
